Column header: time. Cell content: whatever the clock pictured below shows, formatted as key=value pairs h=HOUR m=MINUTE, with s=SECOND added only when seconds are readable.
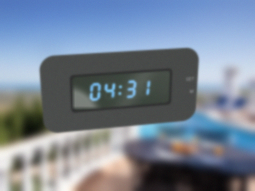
h=4 m=31
